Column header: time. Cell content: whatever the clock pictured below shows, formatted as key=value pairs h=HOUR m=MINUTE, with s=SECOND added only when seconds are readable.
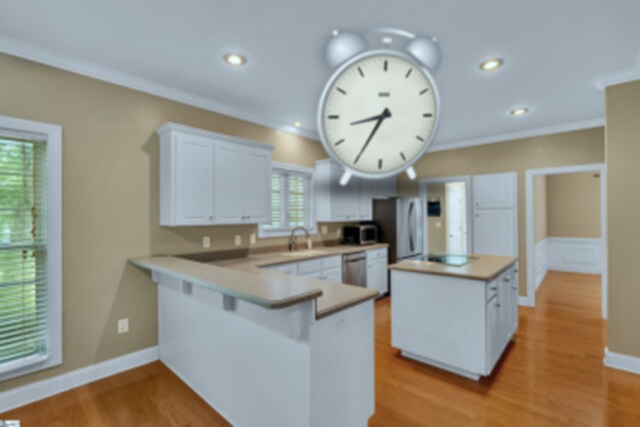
h=8 m=35
